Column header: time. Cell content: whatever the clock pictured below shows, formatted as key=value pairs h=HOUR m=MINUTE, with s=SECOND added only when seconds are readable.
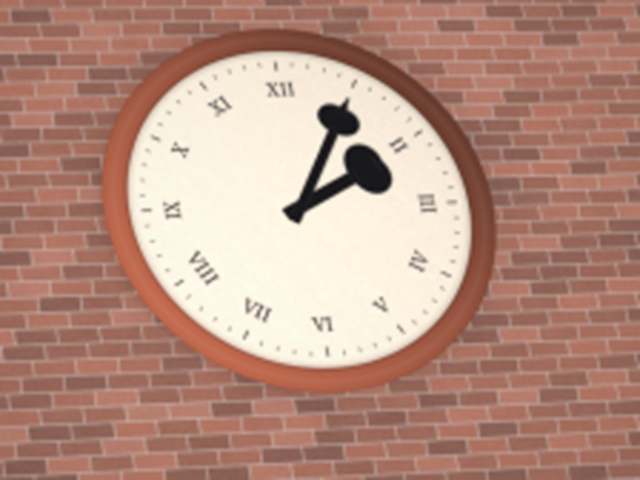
h=2 m=5
